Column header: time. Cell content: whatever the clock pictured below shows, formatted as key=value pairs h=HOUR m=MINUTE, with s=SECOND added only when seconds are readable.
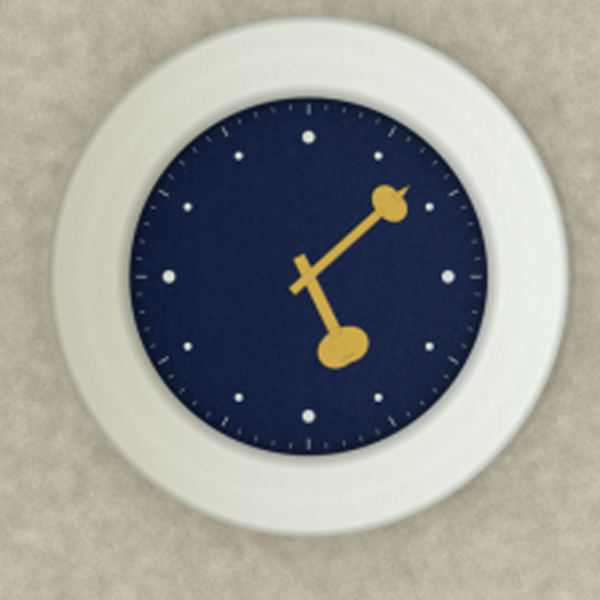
h=5 m=8
